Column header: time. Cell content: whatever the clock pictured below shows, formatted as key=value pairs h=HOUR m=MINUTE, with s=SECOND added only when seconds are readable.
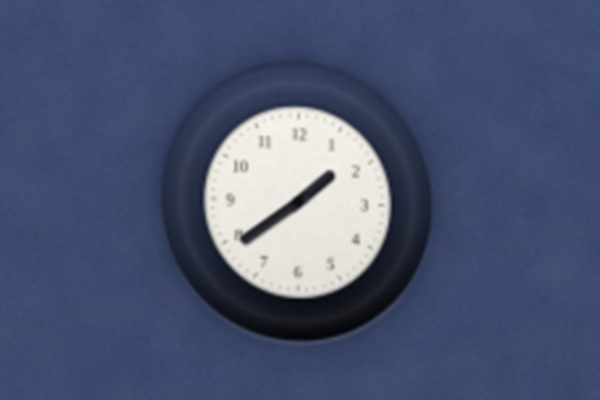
h=1 m=39
